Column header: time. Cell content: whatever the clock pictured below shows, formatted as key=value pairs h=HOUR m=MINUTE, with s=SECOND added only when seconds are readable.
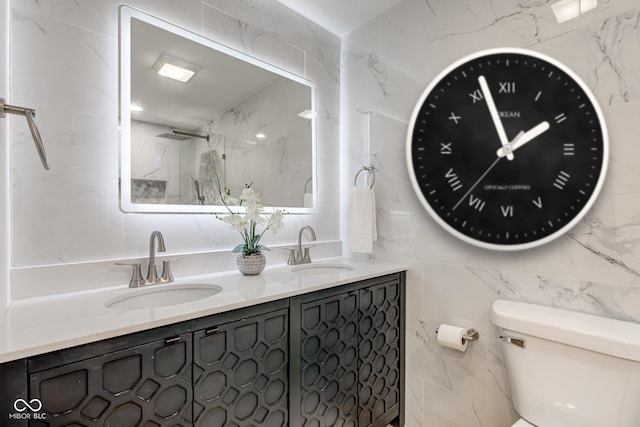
h=1 m=56 s=37
